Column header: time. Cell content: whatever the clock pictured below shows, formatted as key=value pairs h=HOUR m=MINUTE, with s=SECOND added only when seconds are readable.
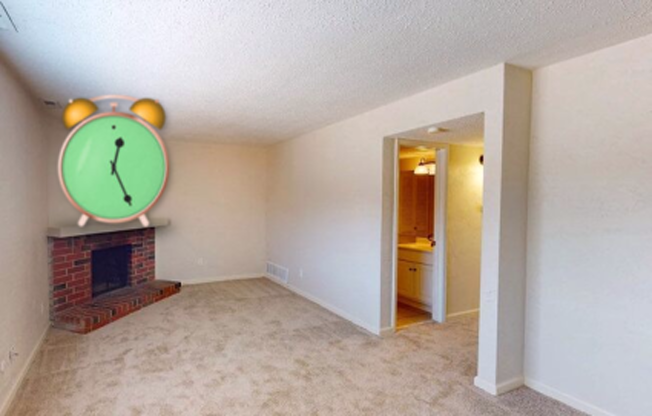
h=12 m=26
